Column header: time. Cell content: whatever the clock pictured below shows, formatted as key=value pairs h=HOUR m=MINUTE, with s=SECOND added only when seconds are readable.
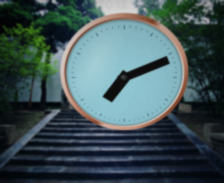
h=7 m=11
